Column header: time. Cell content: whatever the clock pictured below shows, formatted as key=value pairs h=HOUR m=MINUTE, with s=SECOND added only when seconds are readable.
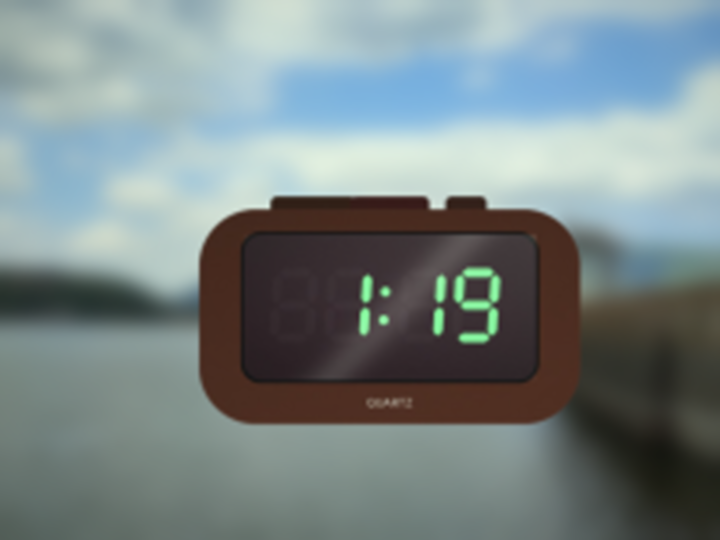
h=1 m=19
